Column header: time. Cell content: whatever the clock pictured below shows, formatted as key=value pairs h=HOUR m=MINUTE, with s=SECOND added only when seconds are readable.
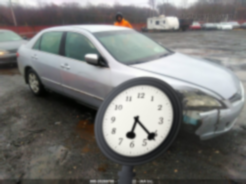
h=6 m=22
